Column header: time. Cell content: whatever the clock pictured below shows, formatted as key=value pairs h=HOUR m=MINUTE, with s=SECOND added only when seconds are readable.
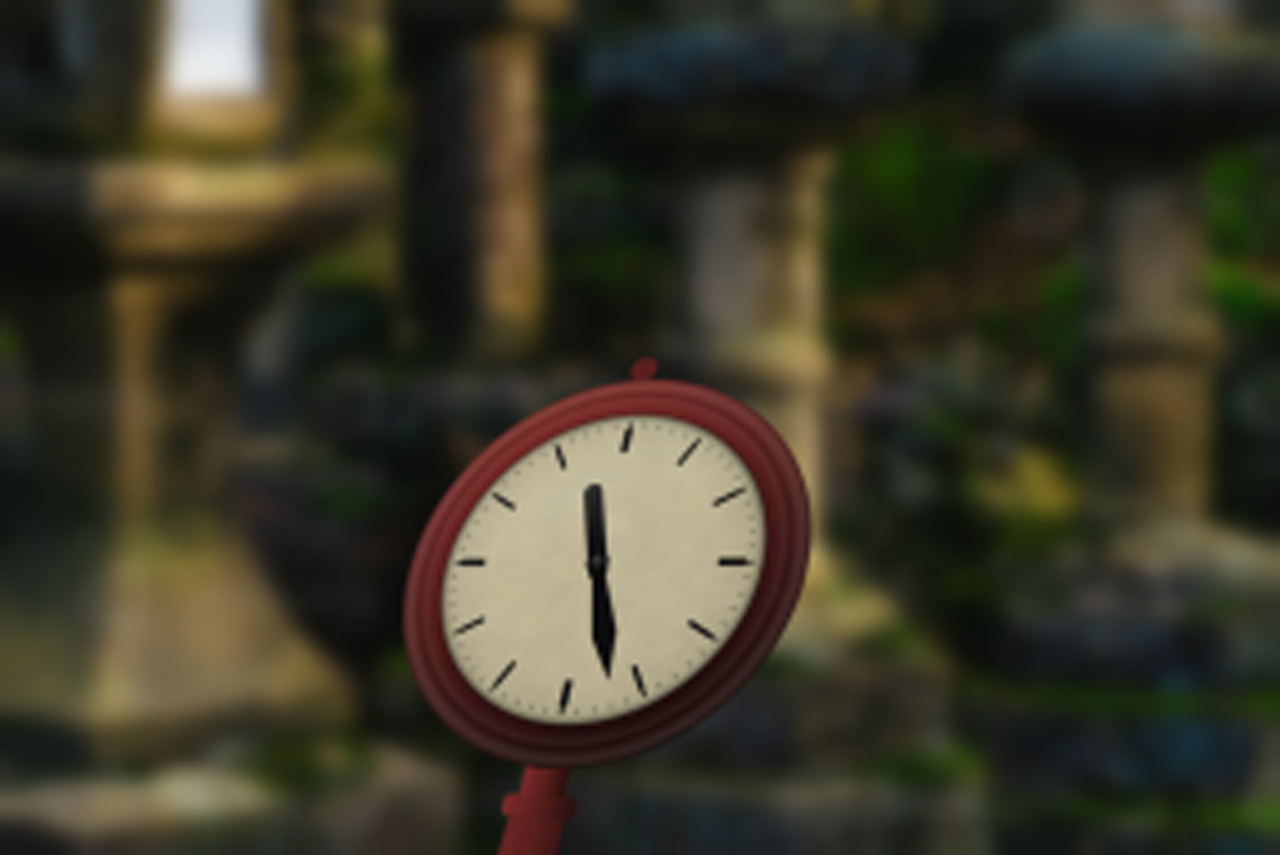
h=11 m=27
